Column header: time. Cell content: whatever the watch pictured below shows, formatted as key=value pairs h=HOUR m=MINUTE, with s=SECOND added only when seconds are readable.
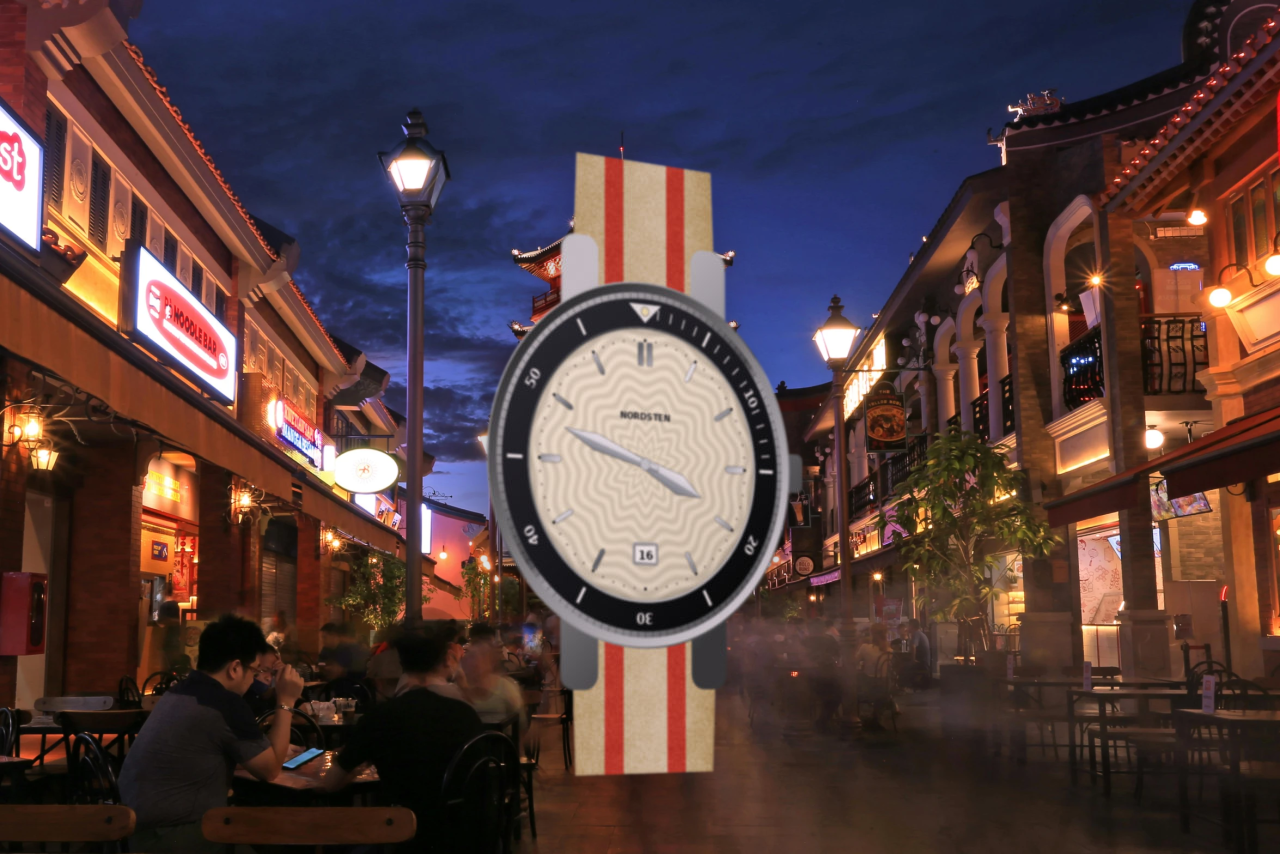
h=3 m=48
